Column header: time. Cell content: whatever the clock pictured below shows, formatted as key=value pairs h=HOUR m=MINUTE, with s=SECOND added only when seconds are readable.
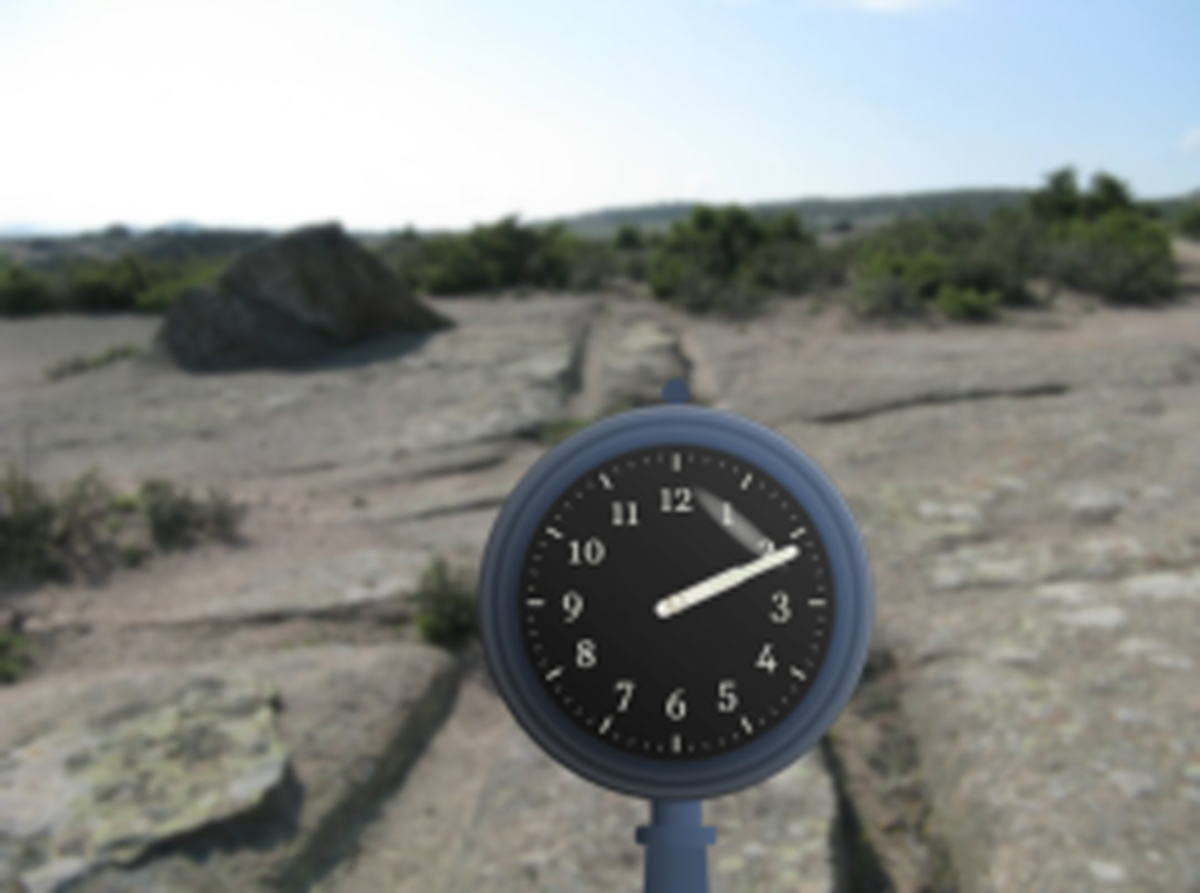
h=2 m=11
